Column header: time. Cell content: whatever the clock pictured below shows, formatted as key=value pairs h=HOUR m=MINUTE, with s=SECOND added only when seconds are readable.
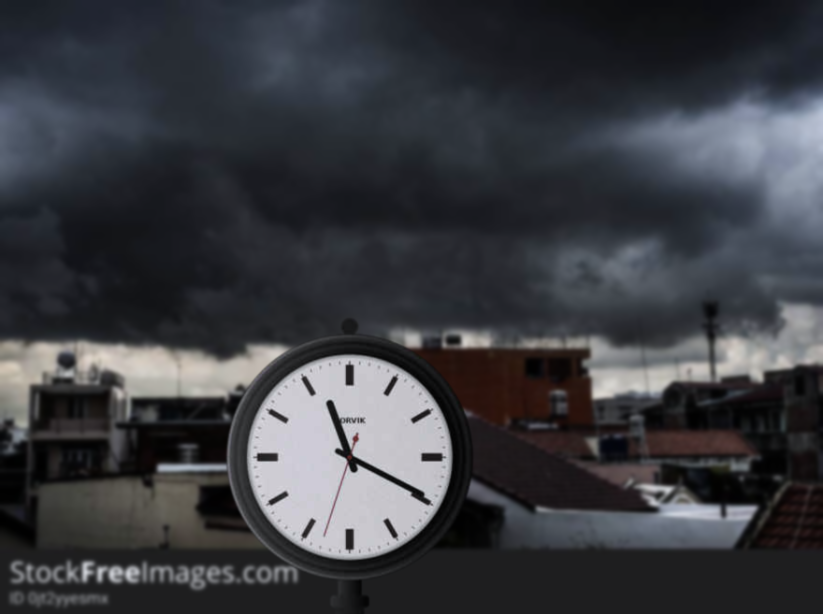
h=11 m=19 s=33
